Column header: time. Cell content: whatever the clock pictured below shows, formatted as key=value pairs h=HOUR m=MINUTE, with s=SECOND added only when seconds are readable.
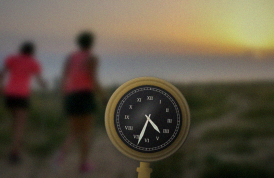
h=4 m=33
